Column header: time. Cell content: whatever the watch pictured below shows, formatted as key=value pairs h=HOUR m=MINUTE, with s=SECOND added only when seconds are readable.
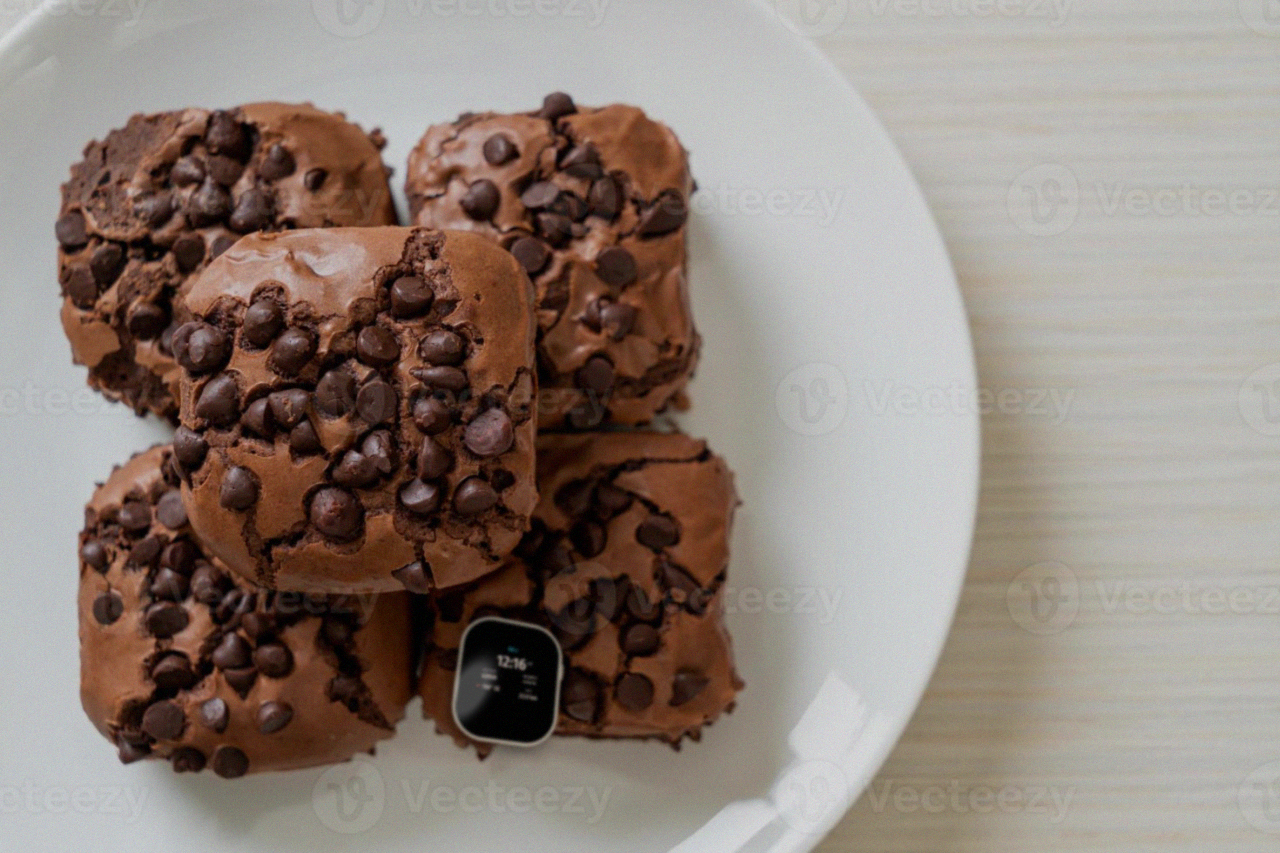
h=12 m=16
